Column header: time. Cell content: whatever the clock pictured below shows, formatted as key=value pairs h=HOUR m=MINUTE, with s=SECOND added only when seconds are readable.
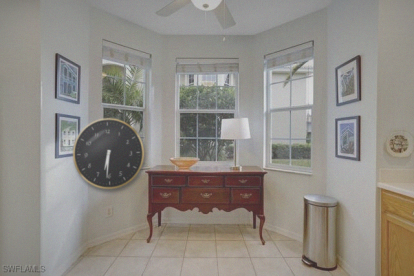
h=6 m=31
